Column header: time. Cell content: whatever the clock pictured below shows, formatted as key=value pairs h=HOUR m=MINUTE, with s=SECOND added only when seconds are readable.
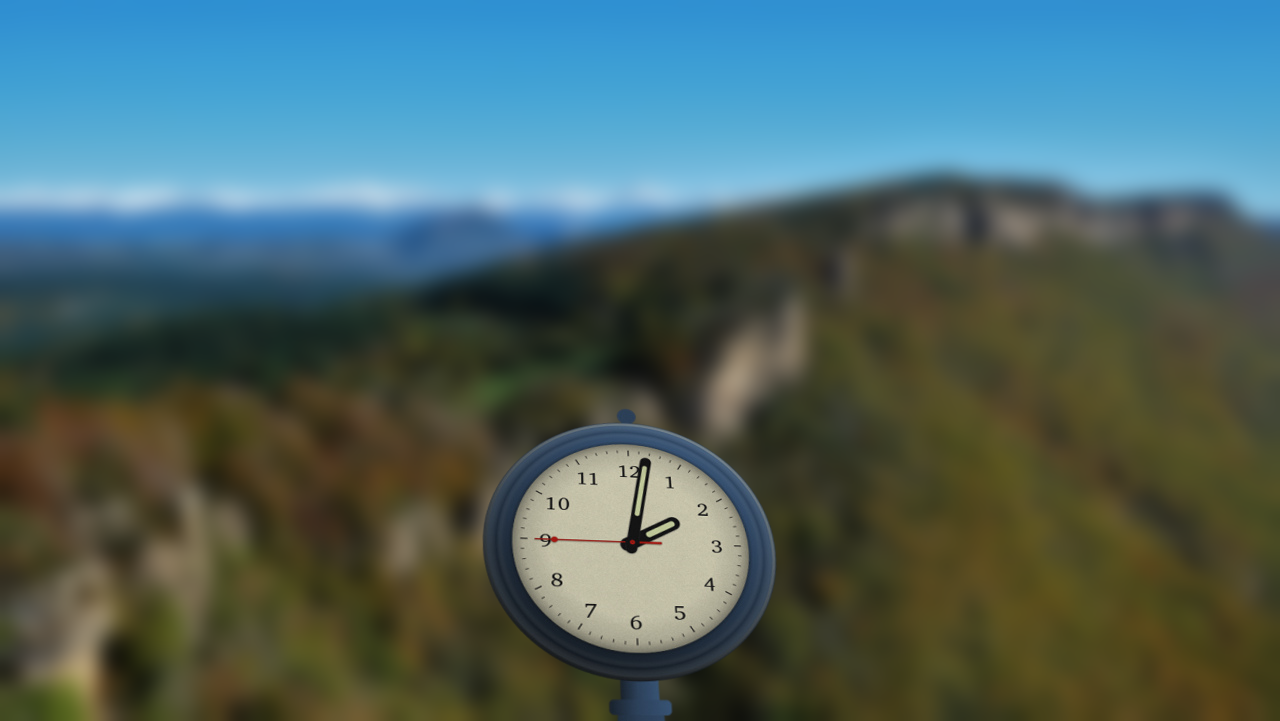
h=2 m=1 s=45
